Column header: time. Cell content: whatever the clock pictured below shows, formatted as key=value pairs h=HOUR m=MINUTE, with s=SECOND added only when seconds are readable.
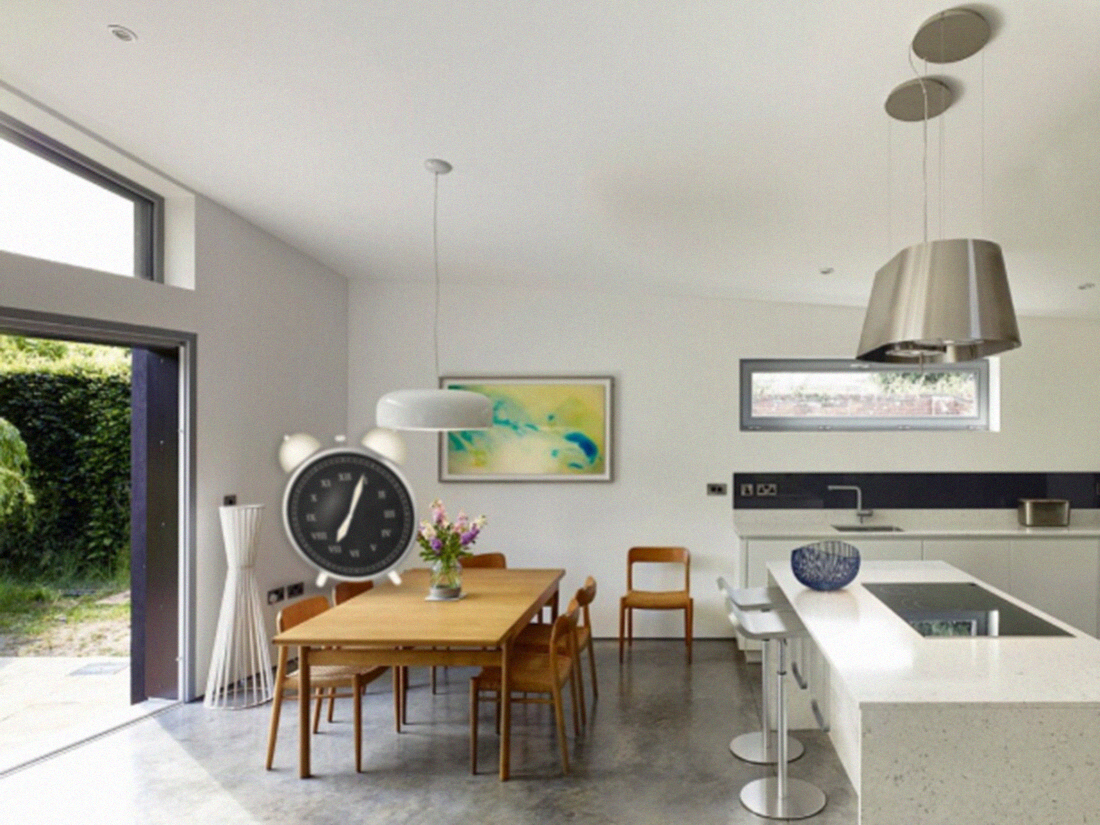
h=7 m=4
